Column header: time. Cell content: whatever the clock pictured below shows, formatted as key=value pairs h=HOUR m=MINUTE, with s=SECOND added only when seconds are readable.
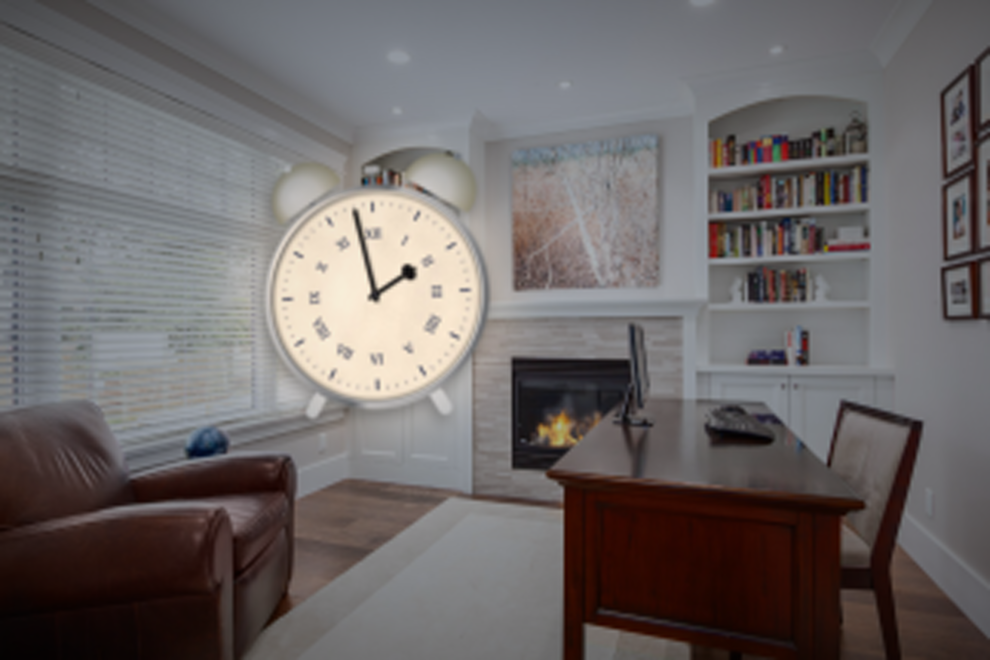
h=1 m=58
